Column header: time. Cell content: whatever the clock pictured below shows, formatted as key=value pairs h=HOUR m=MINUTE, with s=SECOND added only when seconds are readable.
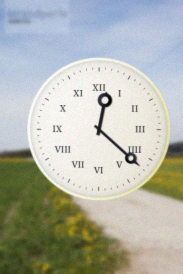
h=12 m=22
